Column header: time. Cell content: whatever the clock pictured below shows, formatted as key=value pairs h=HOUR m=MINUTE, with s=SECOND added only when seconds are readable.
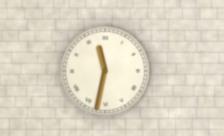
h=11 m=32
